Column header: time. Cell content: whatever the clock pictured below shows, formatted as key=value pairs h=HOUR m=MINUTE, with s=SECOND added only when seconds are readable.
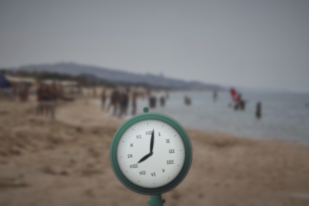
h=8 m=2
